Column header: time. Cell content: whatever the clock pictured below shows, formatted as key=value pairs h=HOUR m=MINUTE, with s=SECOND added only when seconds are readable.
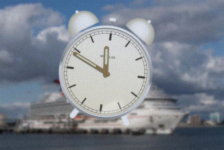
h=11 m=49
